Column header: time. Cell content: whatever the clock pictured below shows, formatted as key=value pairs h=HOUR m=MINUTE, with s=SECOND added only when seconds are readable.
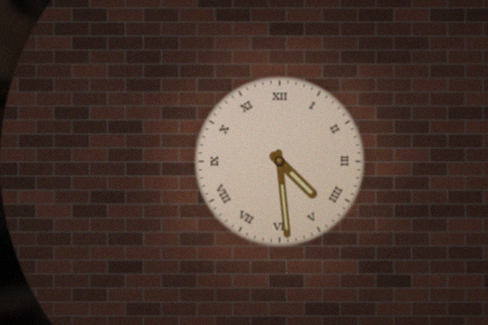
h=4 m=29
